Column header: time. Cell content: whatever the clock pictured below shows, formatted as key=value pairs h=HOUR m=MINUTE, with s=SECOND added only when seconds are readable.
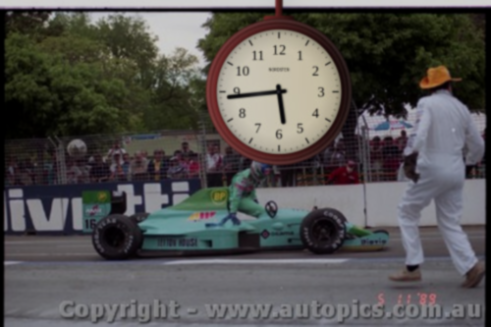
h=5 m=44
